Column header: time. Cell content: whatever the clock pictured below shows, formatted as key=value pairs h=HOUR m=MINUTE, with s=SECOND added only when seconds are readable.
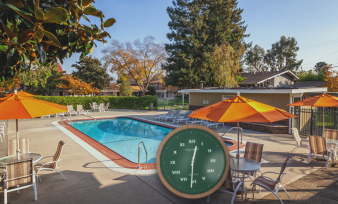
h=12 m=31
